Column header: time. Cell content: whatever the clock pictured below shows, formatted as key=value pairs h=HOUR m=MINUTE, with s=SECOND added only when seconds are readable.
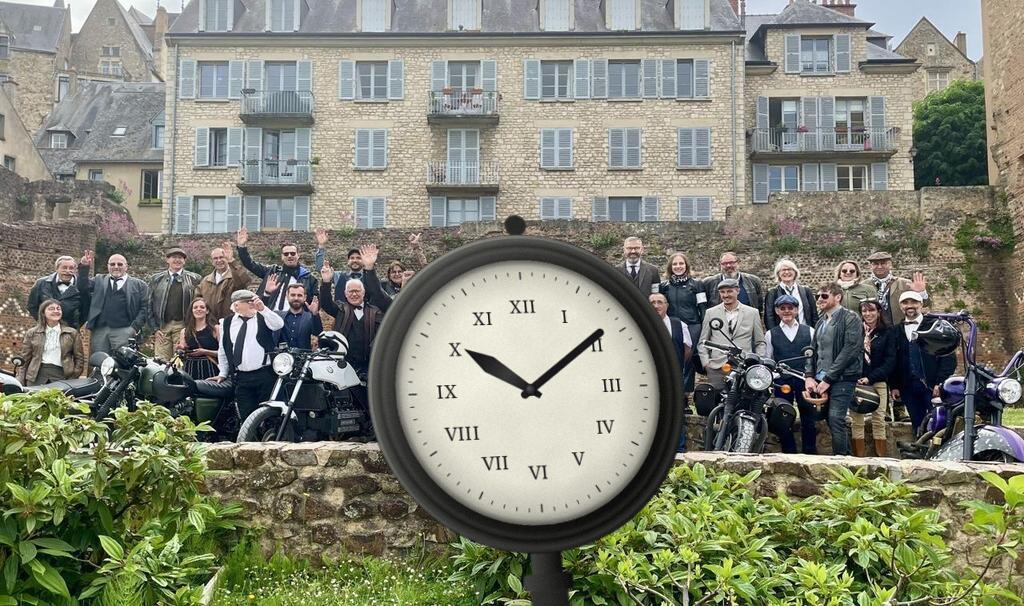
h=10 m=9
